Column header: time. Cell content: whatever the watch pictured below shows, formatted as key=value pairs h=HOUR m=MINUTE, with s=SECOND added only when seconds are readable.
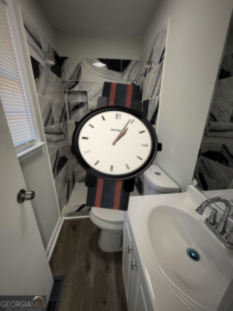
h=1 m=4
